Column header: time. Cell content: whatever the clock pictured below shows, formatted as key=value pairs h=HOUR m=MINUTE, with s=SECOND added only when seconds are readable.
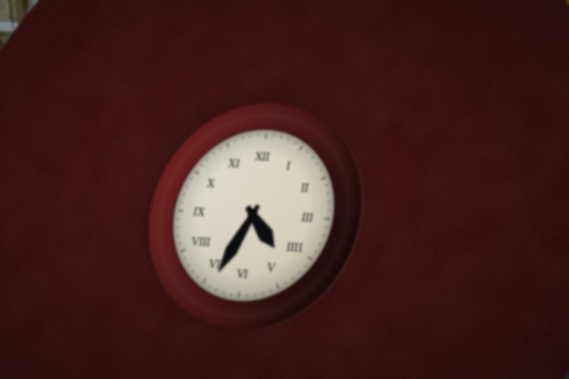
h=4 m=34
